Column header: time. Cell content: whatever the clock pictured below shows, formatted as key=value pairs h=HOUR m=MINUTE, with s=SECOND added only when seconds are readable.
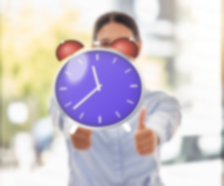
h=11 m=38
